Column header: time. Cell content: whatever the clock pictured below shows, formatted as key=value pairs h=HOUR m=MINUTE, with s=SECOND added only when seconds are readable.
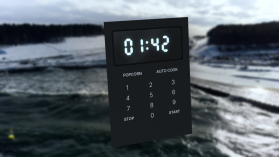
h=1 m=42
